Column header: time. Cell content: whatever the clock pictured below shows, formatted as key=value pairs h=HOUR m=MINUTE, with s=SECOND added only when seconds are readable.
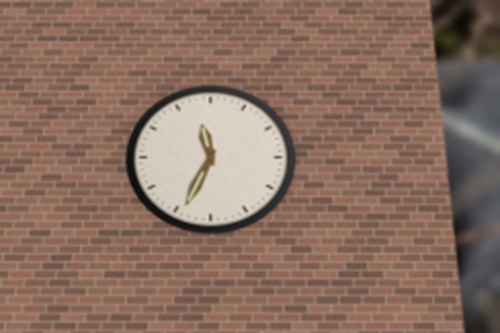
h=11 m=34
